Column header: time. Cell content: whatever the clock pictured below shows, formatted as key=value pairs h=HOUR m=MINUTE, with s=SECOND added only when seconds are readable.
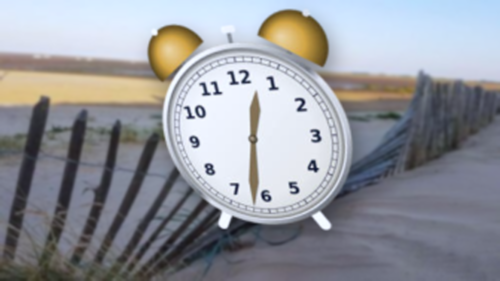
h=12 m=32
